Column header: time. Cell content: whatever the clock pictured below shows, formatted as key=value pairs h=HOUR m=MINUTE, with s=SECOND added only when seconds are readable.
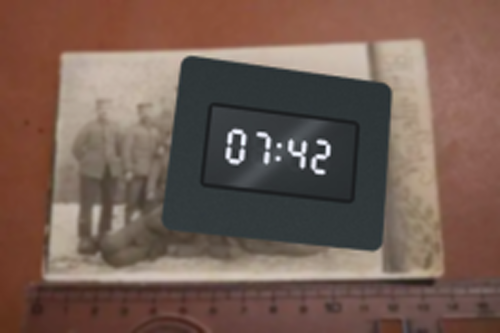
h=7 m=42
